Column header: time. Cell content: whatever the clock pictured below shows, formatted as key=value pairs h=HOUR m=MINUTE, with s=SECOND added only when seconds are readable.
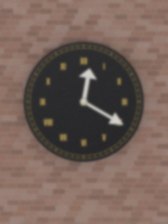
h=12 m=20
